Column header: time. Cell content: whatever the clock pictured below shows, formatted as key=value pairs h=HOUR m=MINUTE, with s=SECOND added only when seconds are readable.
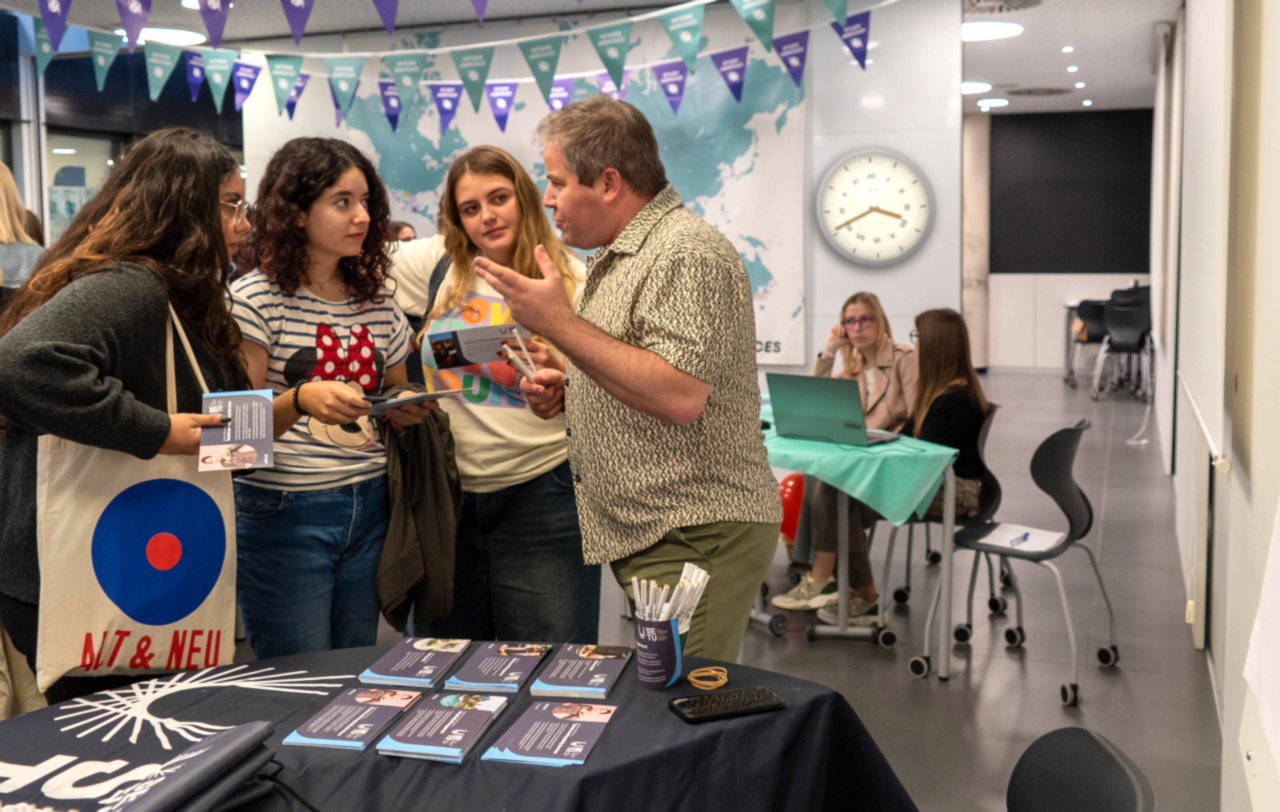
h=3 m=41
